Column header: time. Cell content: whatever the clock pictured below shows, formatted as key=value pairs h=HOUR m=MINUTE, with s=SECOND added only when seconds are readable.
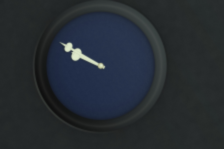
h=9 m=50
